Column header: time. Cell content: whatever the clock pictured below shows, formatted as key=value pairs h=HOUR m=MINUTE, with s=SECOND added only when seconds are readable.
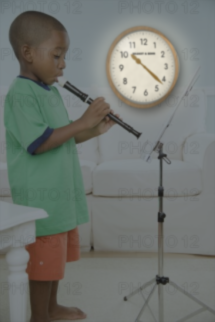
h=10 m=22
